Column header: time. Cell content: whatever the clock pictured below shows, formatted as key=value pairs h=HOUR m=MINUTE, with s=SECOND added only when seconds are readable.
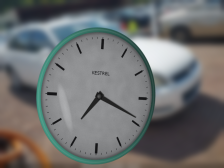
h=7 m=19
